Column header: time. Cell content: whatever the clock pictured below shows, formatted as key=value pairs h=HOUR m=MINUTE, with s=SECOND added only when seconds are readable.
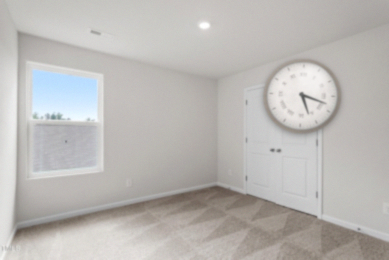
h=5 m=18
